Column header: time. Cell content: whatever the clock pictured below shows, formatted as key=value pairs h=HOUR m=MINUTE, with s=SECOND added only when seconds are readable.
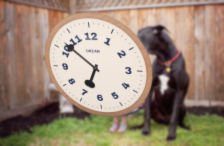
h=6 m=52
